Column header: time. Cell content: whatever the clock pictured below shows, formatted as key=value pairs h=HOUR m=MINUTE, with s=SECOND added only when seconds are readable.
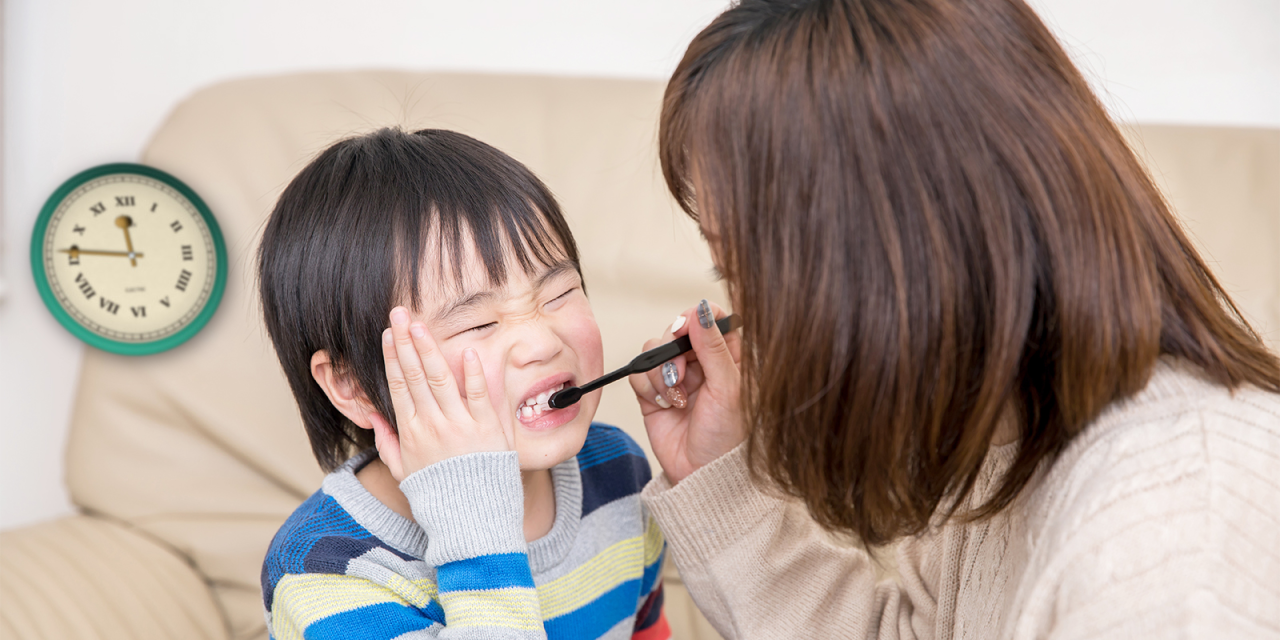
h=11 m=46
